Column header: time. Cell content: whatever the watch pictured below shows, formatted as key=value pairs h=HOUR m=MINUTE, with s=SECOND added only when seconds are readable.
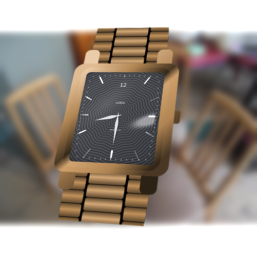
h=8 m=30
